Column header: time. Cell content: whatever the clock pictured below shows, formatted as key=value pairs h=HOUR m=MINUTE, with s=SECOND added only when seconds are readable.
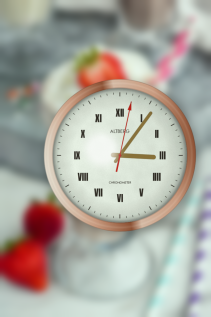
h=3 m=6 s=2
